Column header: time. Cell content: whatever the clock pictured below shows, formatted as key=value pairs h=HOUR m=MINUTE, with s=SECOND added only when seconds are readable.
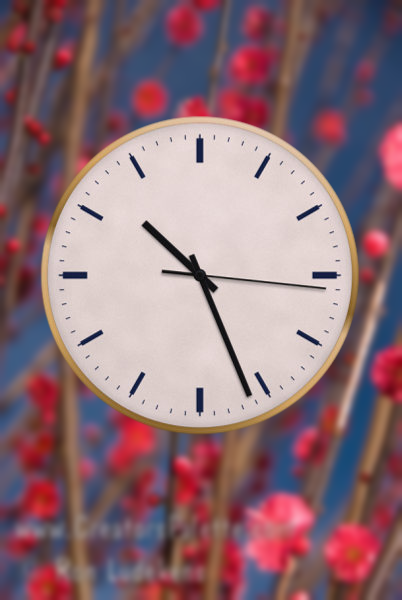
h=10 m=26 s=16
